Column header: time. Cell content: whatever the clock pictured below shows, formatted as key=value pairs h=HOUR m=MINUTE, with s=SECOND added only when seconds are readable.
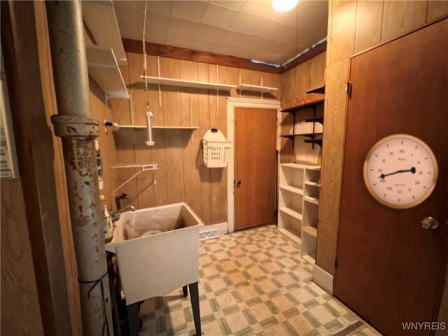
h=2 m=42
